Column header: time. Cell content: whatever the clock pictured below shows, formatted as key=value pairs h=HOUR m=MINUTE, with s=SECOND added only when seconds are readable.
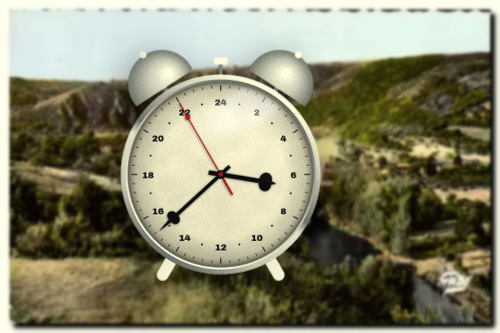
h=6 m=37 s=55
